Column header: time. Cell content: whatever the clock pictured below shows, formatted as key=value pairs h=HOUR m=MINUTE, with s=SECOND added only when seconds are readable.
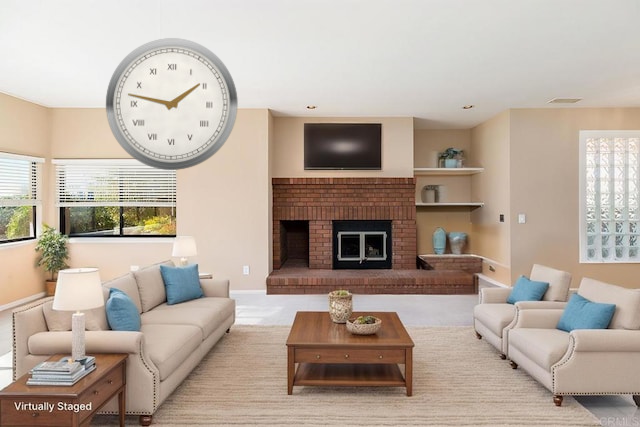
h=1 m=47
